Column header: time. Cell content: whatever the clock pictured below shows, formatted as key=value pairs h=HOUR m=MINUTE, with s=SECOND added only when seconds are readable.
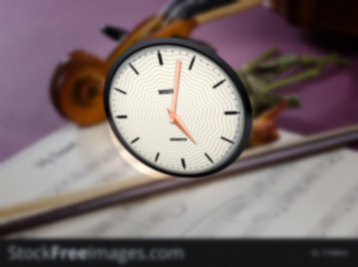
h=5 m=3
